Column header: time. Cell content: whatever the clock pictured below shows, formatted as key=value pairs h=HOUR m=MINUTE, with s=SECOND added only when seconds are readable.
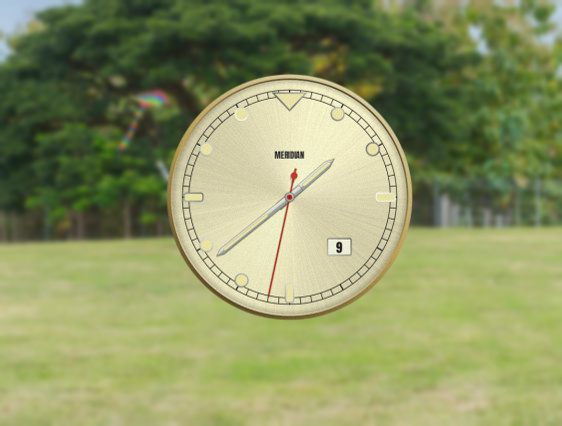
h=1 m=38 s=32
